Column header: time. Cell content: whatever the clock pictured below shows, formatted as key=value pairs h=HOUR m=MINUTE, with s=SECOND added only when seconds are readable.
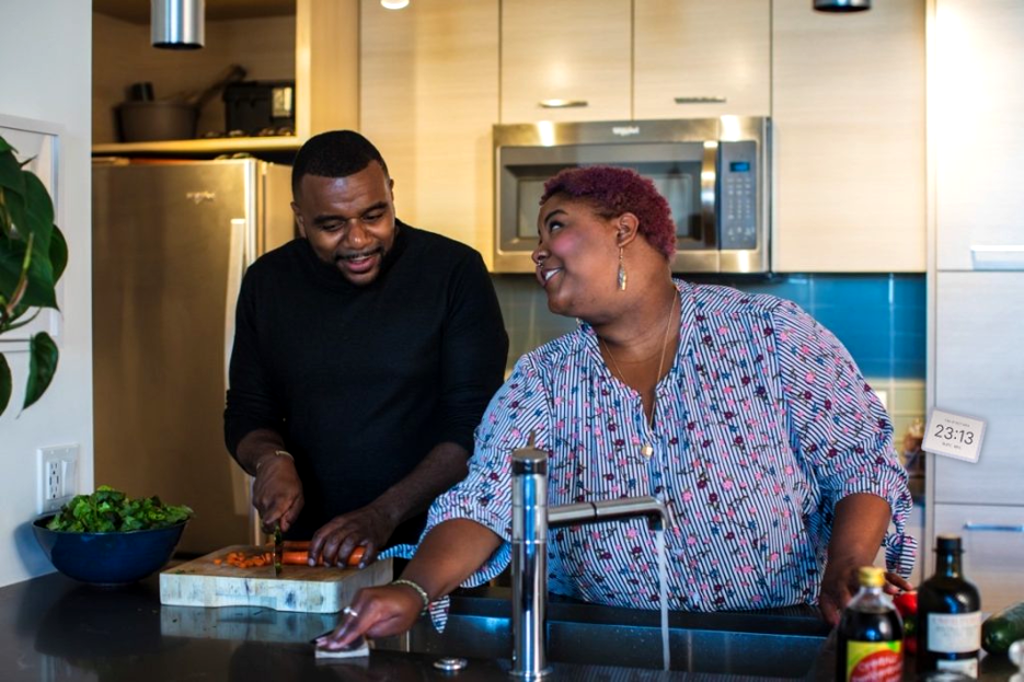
h=23 m=13
